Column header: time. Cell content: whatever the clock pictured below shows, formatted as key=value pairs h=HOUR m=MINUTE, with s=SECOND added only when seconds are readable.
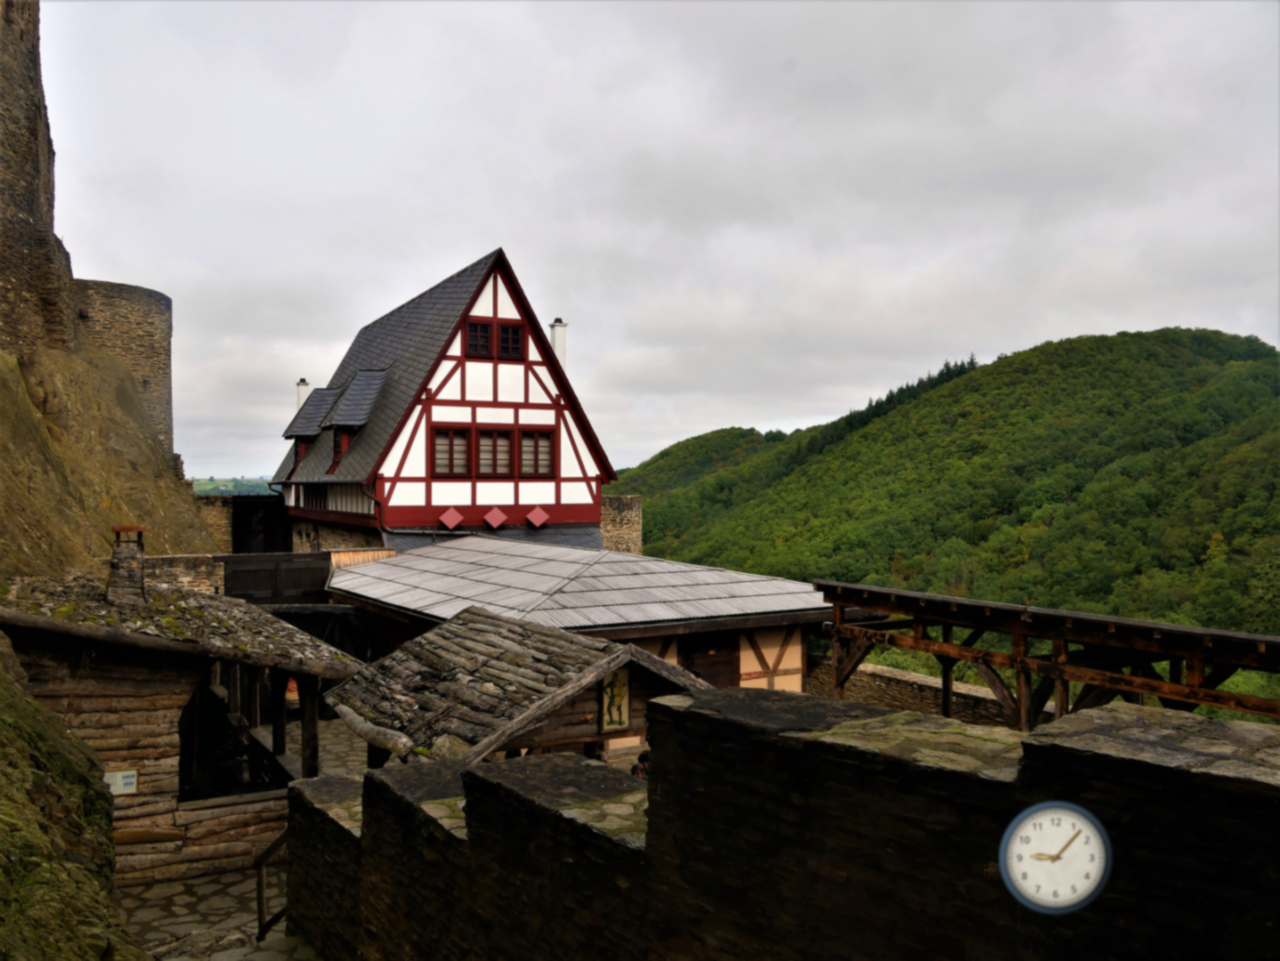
h=9 m=7
